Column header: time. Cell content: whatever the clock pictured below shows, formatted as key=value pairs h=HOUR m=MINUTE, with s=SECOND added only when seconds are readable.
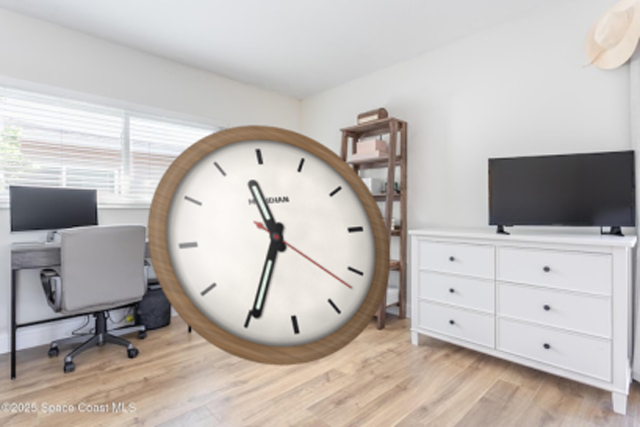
h=11 m=34 s=22
